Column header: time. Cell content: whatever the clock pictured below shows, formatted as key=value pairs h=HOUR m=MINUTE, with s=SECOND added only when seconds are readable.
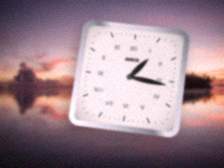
h=1 m=16
